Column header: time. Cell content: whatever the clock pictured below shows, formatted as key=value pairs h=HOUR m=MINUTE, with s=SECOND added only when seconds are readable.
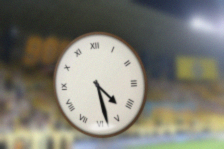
h=4 m=28
